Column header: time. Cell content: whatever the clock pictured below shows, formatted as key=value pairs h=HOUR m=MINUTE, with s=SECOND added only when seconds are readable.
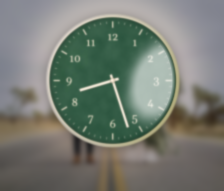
h=8 m=27
